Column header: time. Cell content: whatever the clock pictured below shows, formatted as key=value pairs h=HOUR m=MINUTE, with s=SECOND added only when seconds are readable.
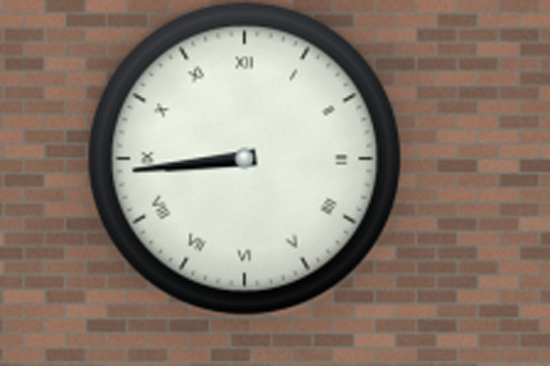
h=8 m=44
